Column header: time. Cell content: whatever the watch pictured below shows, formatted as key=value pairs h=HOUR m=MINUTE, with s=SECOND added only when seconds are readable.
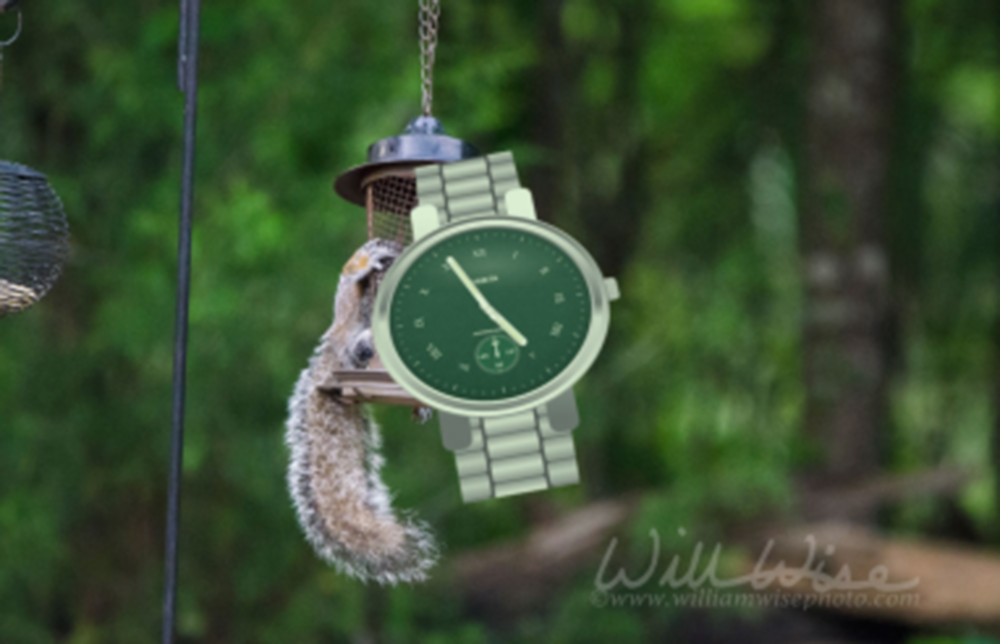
h=4 m=56
